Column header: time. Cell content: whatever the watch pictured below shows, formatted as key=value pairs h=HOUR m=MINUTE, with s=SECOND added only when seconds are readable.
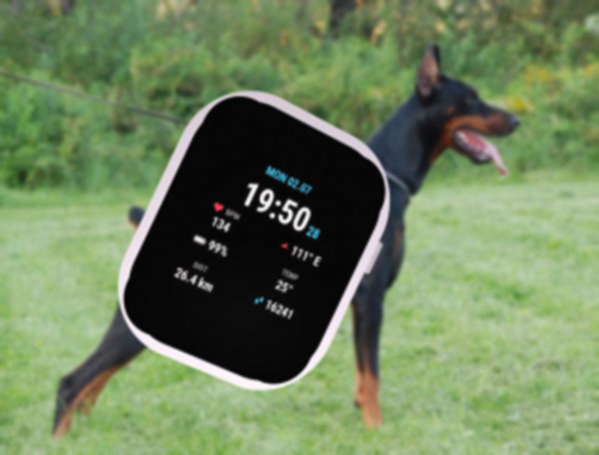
h=19 m=50
